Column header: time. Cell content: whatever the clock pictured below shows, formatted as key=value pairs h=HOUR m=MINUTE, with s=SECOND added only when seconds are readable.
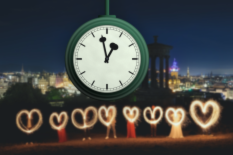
h=12 m=58
